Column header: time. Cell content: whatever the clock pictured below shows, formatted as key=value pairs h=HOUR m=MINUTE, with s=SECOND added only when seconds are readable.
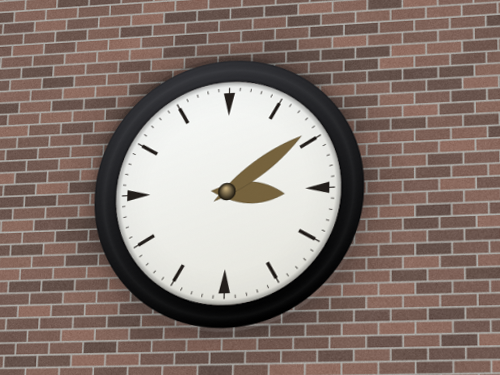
h=3 m=9
